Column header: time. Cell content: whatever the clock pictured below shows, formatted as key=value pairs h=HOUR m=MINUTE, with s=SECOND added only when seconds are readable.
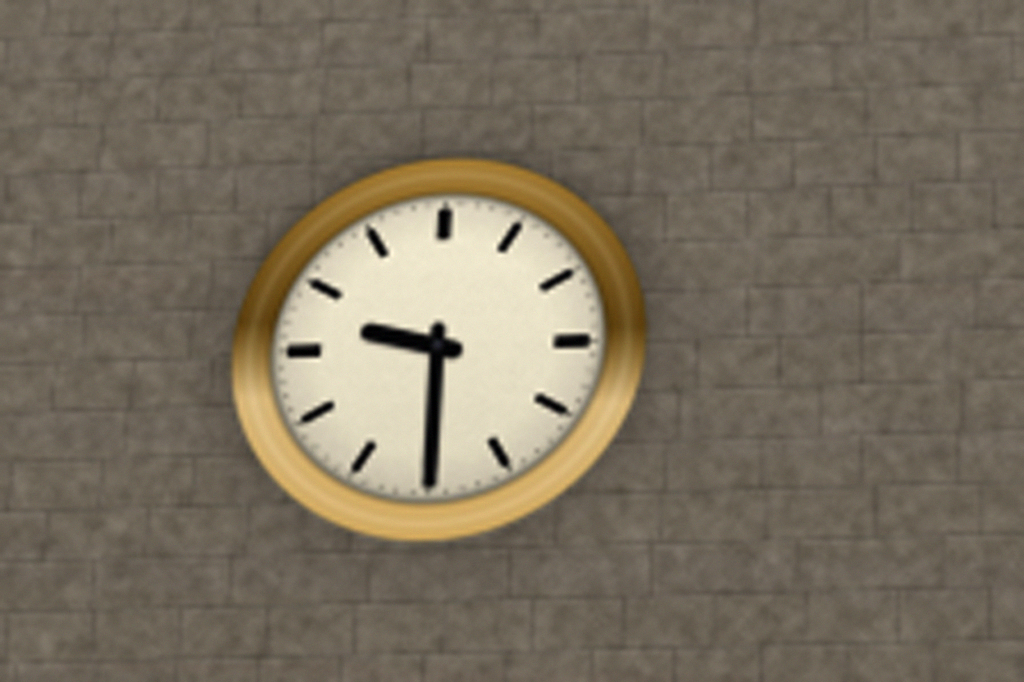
h=9 m=30
